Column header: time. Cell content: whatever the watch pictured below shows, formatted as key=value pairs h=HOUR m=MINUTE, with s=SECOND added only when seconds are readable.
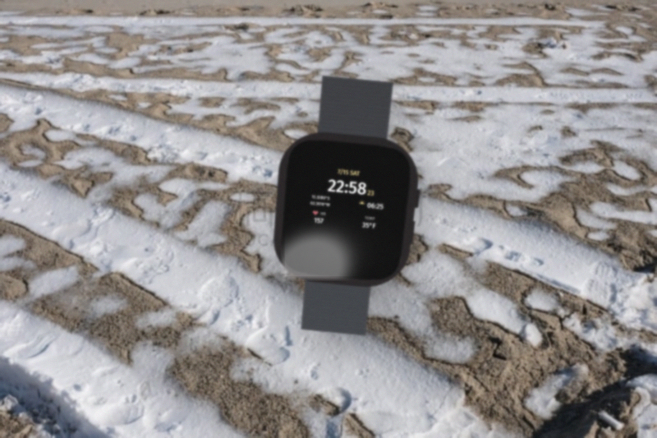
h=22 m=58
